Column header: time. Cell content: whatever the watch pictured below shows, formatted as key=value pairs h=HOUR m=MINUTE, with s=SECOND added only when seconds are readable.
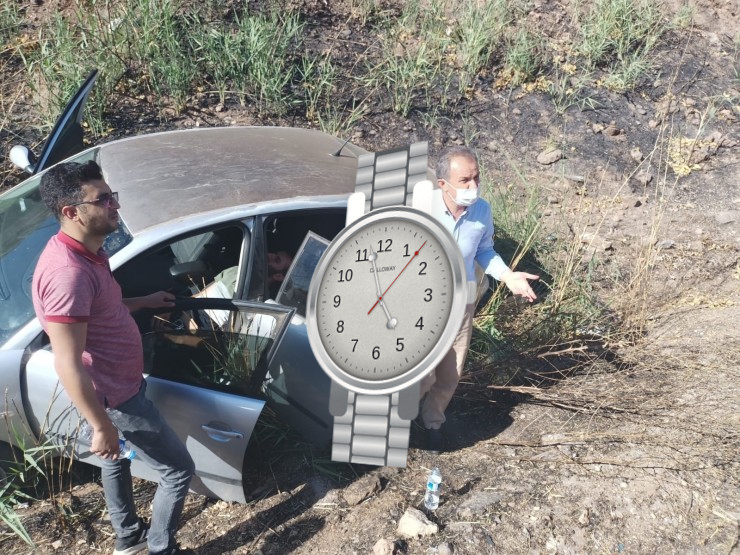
h=4 m=57 s=7
